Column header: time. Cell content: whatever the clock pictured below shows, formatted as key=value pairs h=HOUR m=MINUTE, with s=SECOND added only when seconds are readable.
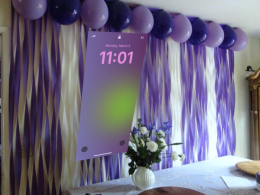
h=11 m=1
